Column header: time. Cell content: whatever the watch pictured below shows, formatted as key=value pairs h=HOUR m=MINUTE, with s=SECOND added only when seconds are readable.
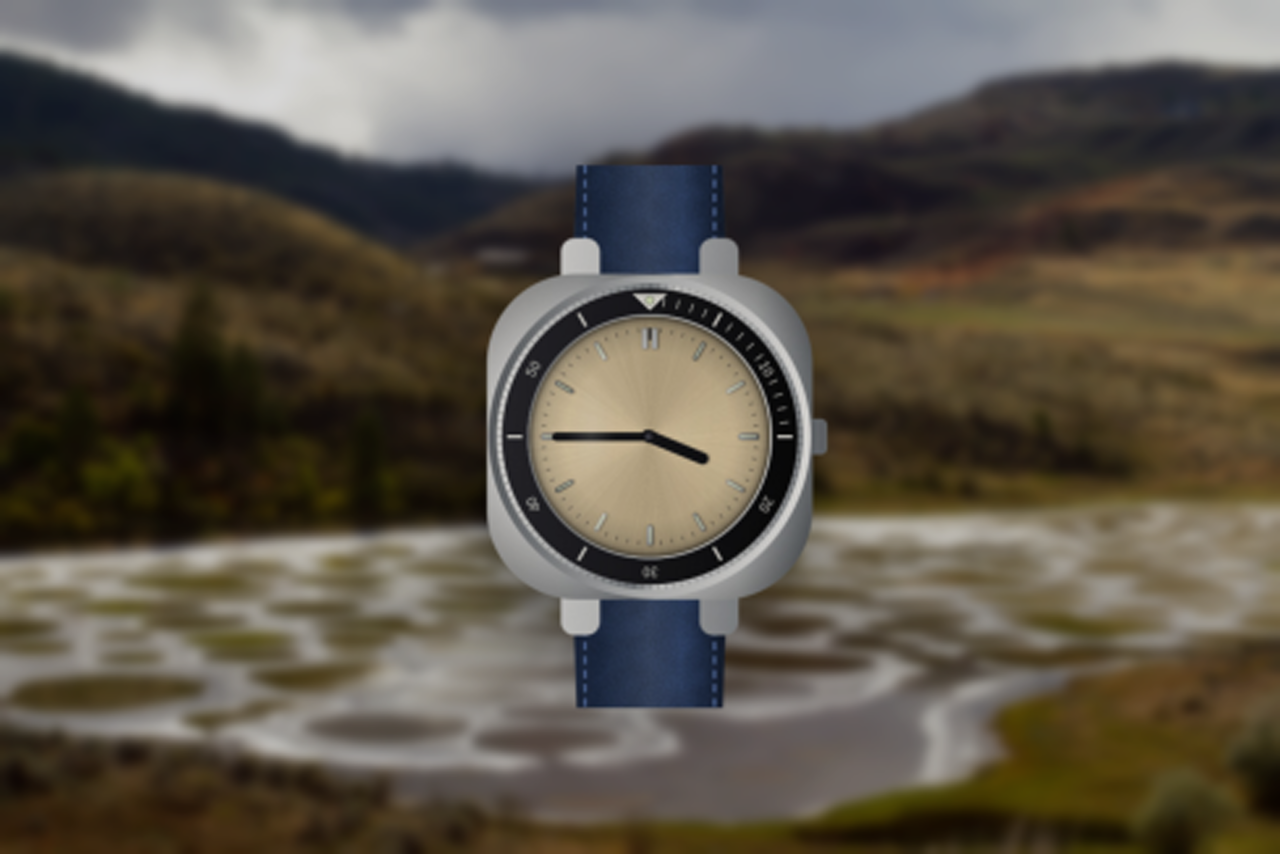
h=3 m=45
